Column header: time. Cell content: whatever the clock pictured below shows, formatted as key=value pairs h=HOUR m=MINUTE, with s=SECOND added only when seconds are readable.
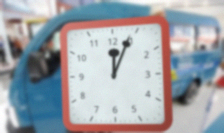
h=12 m=4
